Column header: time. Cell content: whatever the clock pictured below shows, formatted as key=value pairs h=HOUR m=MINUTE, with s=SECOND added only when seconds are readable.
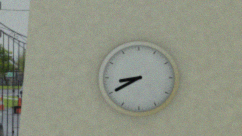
h=8 m=40
